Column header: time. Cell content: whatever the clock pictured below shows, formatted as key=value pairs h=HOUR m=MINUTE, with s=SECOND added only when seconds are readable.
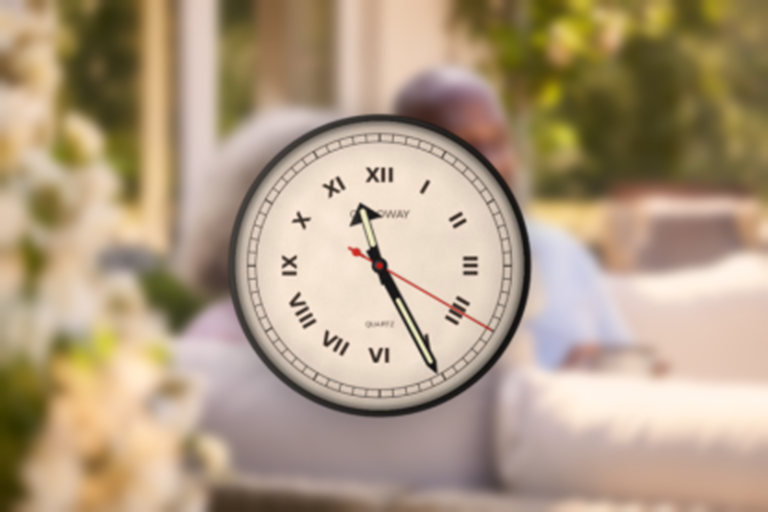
h=11 m=25 s=20
